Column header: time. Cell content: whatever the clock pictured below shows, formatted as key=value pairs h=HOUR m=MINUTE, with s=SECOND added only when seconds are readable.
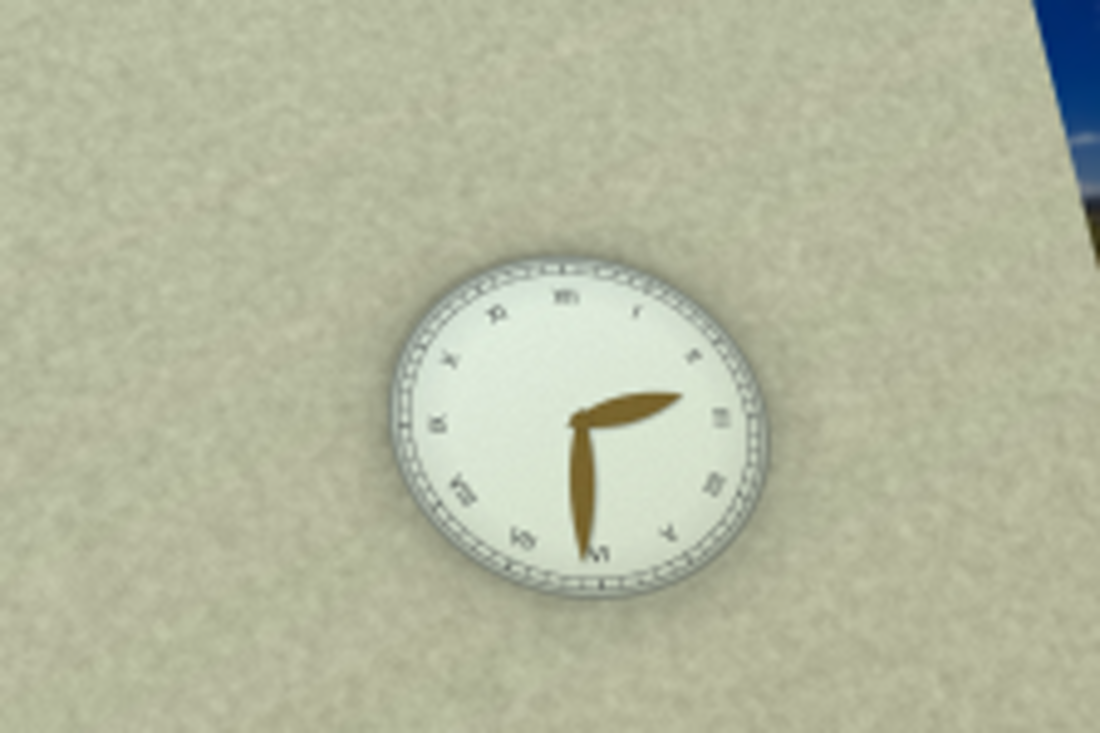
h=2 m=31
